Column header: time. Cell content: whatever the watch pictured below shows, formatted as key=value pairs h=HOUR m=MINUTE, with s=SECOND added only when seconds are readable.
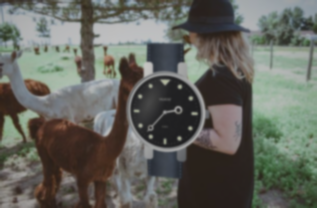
h=2 m=37
